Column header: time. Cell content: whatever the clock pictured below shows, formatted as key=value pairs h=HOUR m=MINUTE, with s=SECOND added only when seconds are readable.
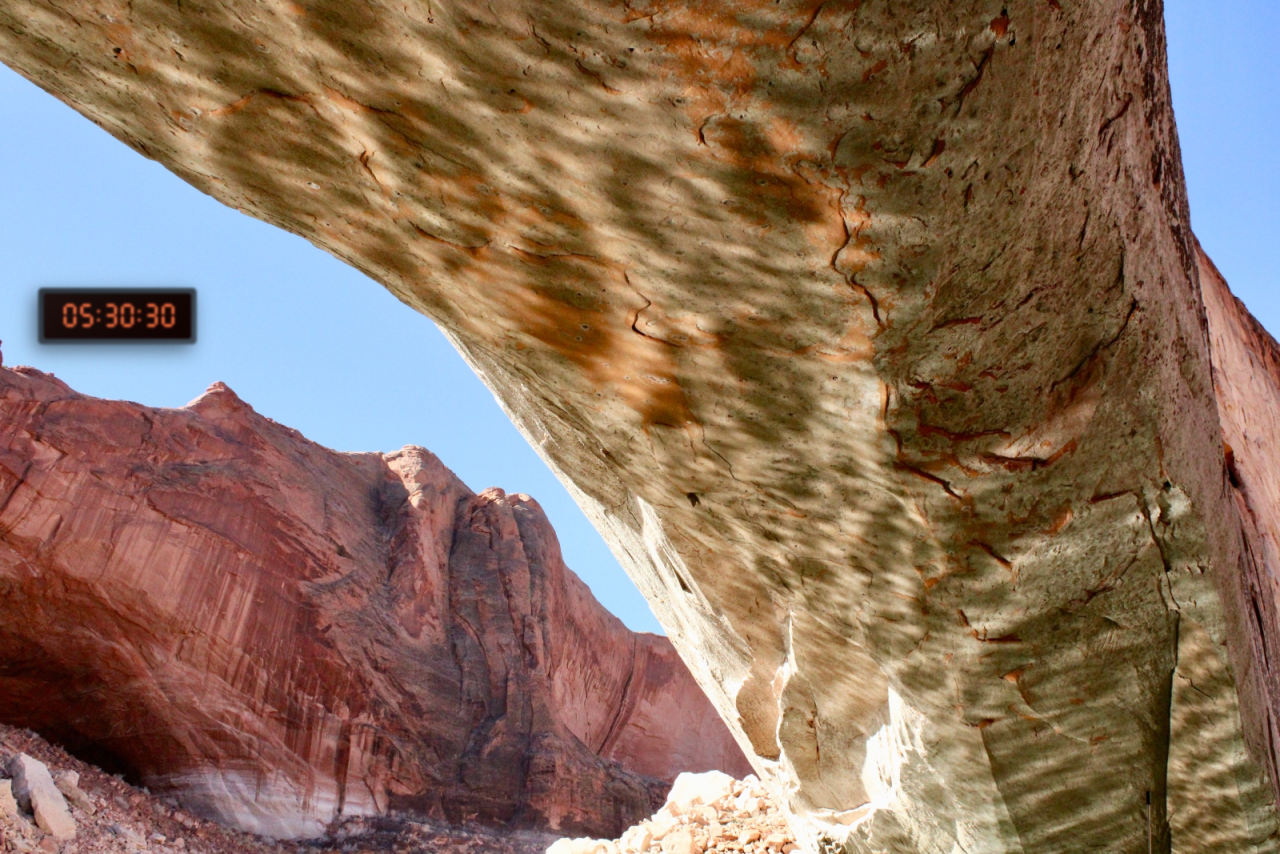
h=5 m=30 s=30
